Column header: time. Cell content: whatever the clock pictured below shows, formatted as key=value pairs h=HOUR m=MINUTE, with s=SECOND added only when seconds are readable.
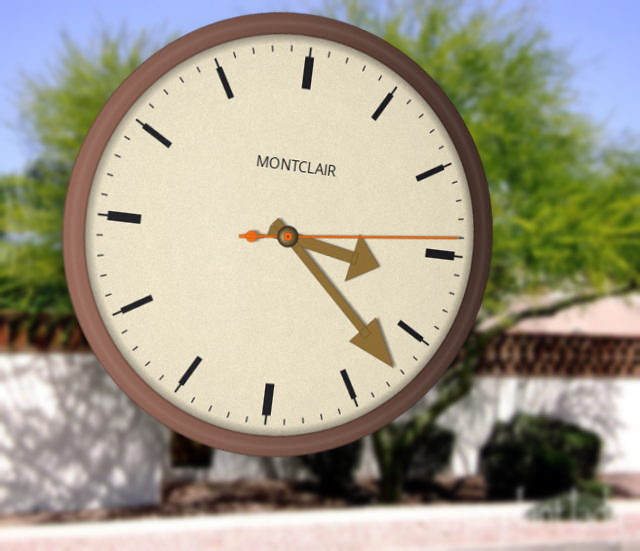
h=3 m=22 s=14
